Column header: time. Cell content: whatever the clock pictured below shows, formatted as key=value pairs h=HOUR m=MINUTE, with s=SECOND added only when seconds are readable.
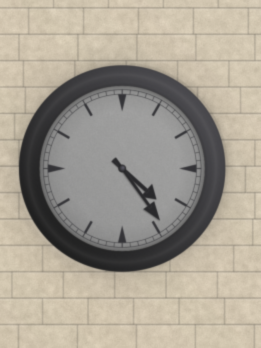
h=4 m=24
